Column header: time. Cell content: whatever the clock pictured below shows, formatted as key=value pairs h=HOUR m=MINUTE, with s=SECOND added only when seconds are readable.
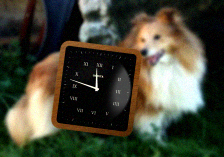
h=11 m=47
